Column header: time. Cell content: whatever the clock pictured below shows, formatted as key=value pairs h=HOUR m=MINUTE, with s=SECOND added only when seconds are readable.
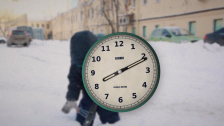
h=8 m=11
